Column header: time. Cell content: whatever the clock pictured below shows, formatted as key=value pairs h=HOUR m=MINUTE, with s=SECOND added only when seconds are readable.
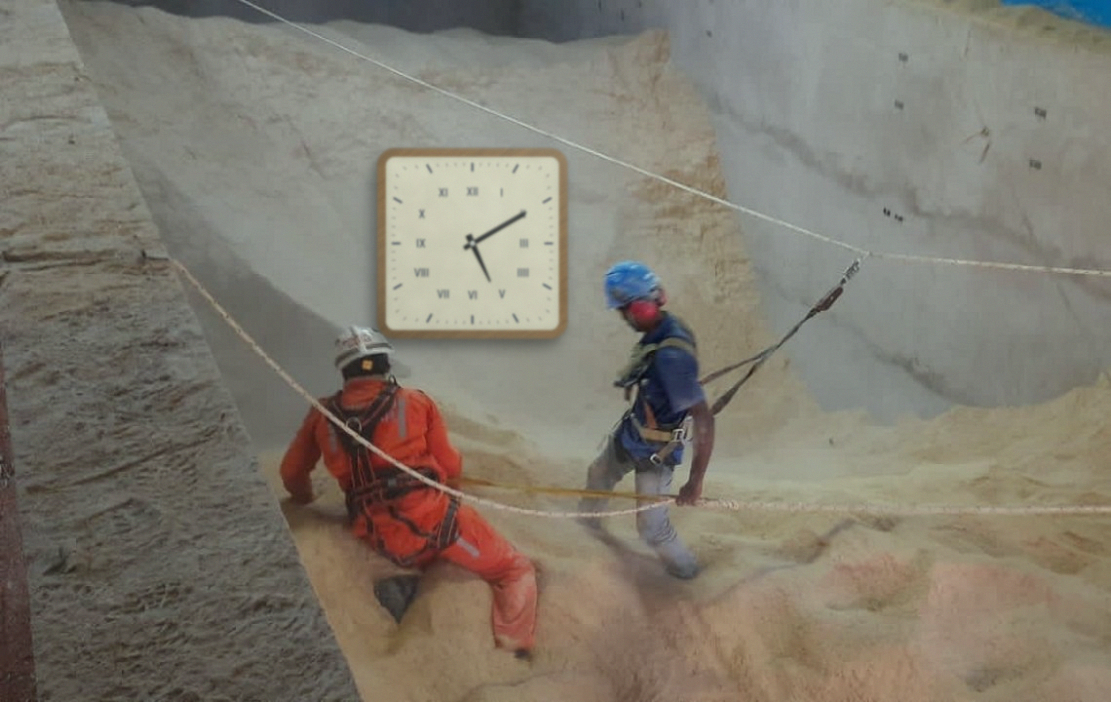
h=5 m=10
